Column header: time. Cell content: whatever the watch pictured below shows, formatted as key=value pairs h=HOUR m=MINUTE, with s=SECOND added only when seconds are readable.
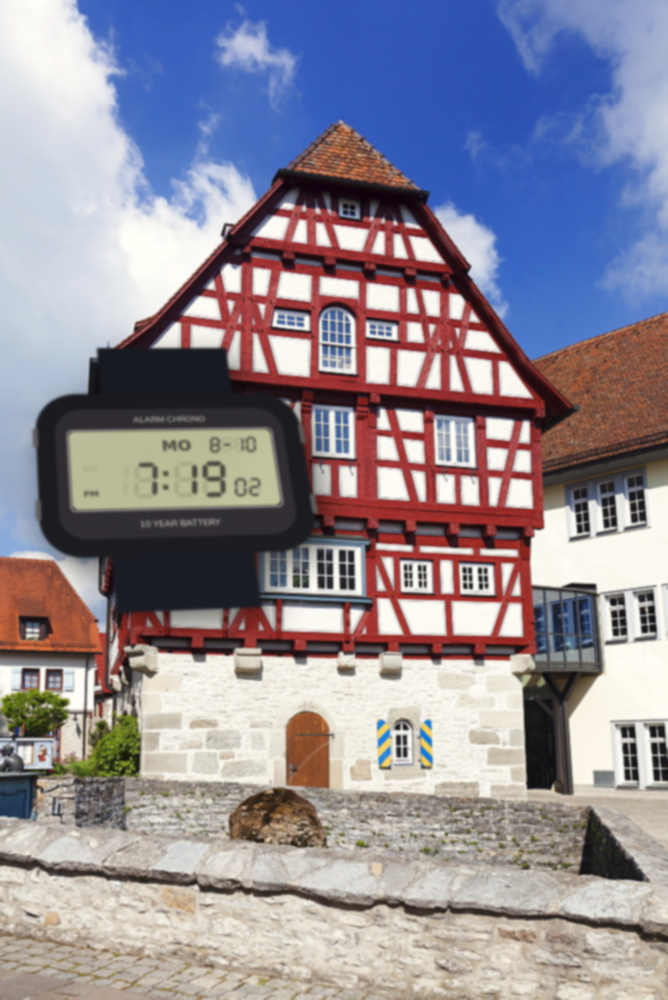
h=7 m=19 s=2
